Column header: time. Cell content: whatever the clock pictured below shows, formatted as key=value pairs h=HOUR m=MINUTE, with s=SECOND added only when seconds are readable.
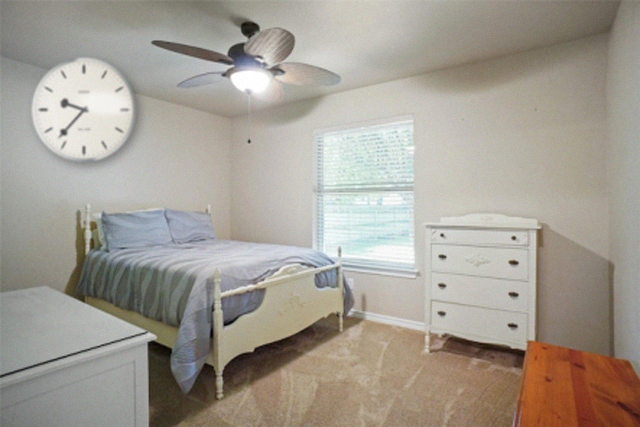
h=9 m=37
